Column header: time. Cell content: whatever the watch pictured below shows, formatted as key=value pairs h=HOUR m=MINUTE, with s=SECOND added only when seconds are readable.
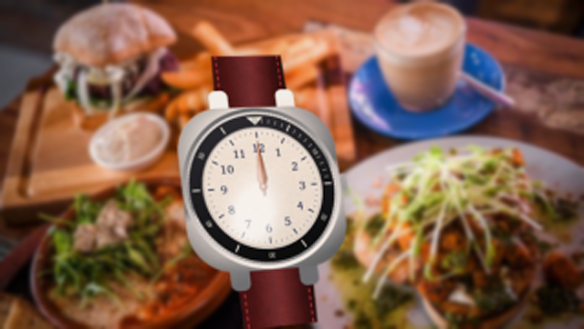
h=12 m=0
